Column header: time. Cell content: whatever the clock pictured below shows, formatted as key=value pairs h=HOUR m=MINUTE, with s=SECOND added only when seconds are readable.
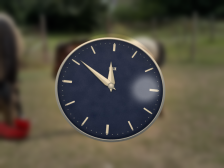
h=11 m=51
